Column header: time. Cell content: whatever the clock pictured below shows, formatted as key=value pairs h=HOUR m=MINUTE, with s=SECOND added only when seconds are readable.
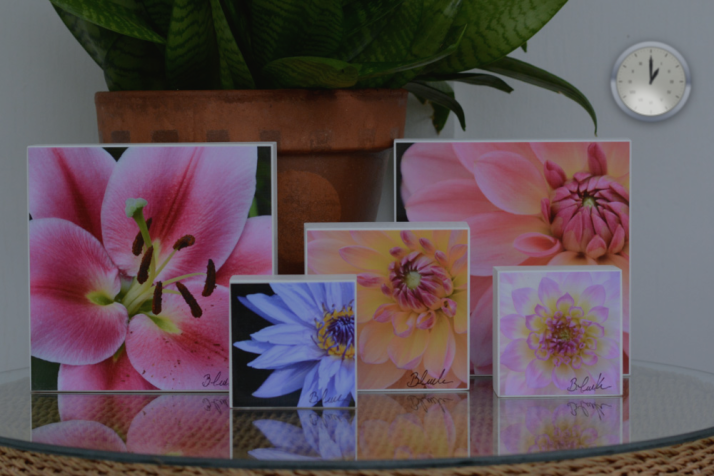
h=1 m=0
